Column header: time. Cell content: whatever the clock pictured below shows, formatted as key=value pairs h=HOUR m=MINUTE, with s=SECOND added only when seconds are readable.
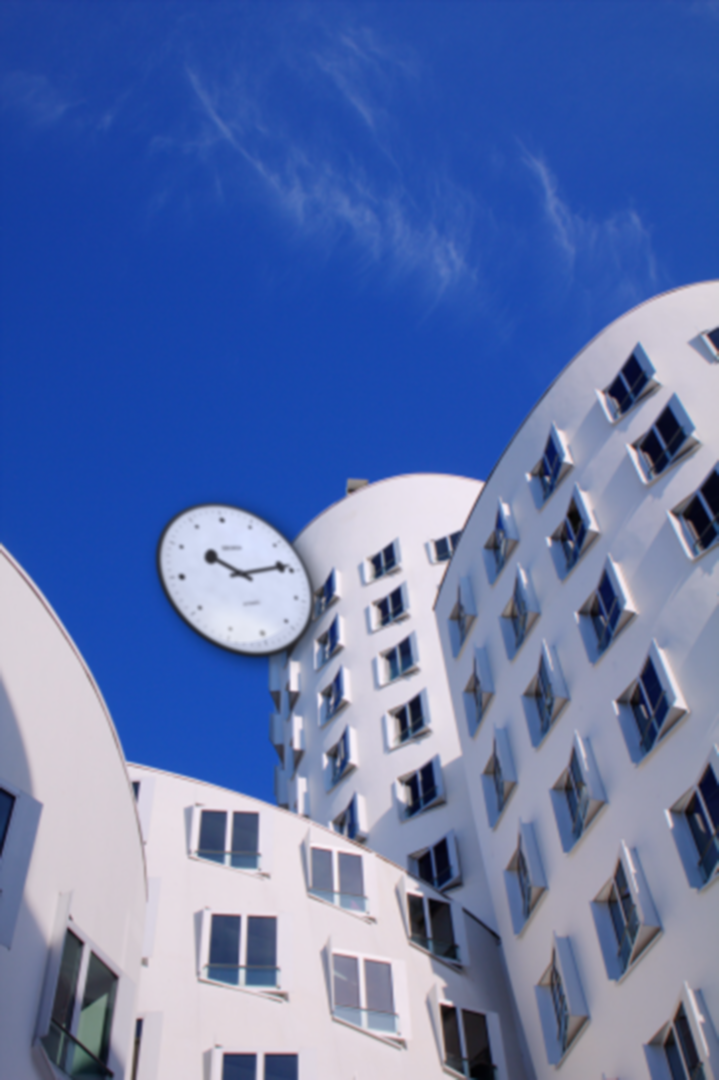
h=10 m=14
